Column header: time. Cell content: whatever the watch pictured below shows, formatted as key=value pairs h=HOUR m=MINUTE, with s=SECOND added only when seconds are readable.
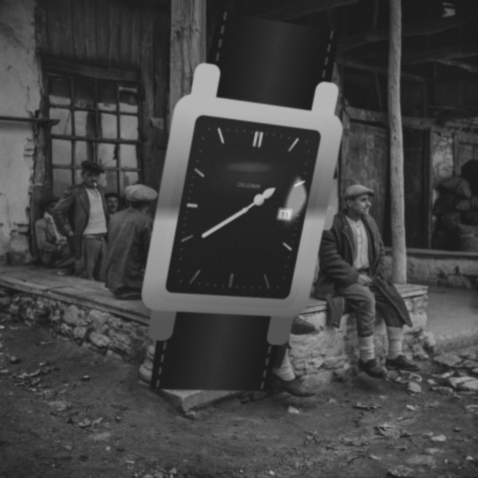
h=1 m=39
